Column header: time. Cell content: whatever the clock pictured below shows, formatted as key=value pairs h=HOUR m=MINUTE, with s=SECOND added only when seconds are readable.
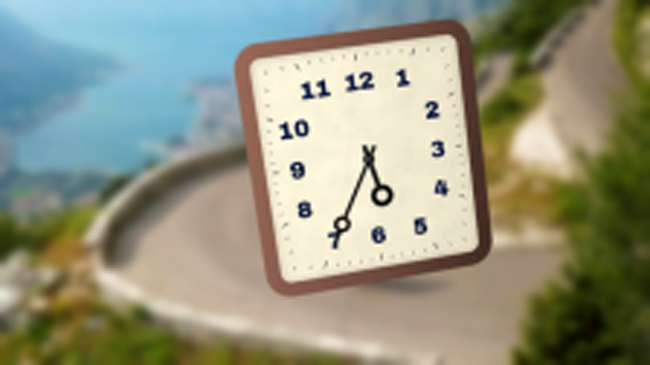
h=5 m=35
